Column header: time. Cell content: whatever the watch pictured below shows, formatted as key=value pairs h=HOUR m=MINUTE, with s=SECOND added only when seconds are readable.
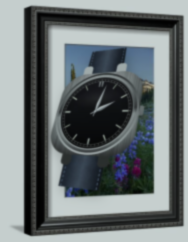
h=2 m=2
